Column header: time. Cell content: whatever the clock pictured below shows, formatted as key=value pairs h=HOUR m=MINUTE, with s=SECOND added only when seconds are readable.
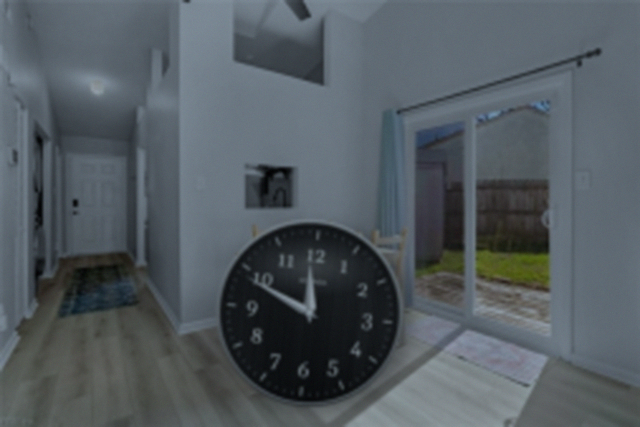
h=11 m=49
